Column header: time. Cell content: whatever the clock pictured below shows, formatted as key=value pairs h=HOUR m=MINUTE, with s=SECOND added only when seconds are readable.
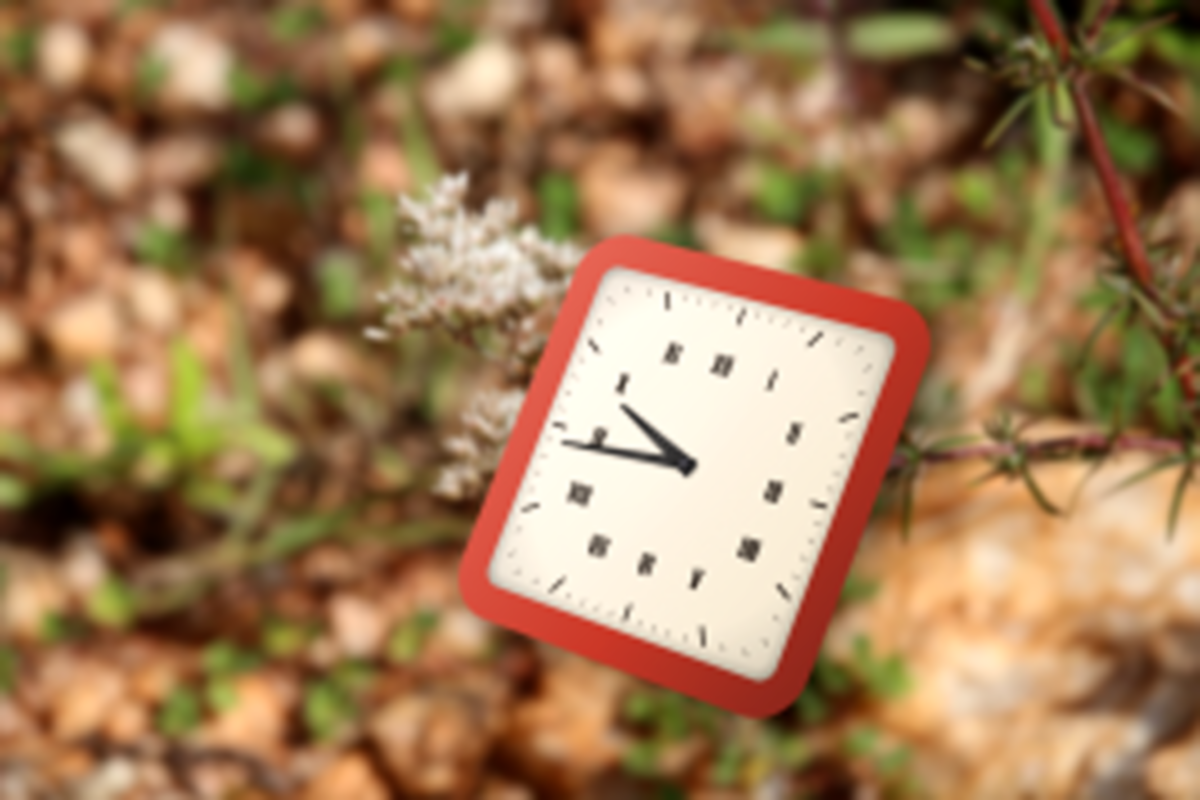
h=9 m=44
